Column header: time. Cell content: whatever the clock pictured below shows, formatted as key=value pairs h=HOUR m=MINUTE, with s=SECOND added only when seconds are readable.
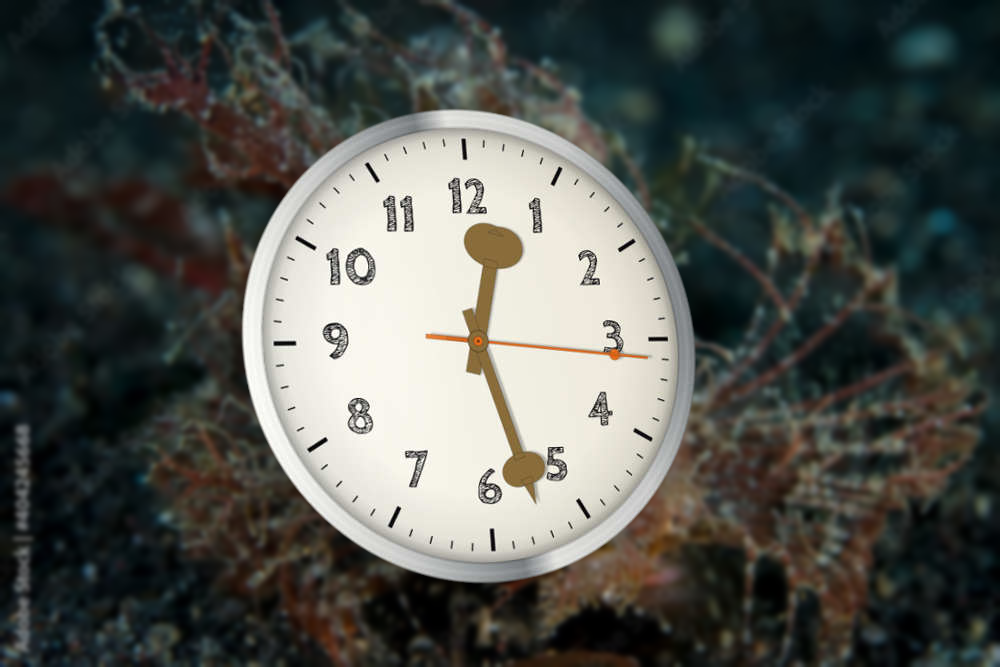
h=12 m=27 s=16
